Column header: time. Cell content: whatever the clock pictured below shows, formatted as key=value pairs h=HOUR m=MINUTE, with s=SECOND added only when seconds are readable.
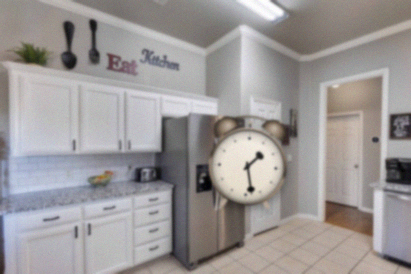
h=1 m=28
